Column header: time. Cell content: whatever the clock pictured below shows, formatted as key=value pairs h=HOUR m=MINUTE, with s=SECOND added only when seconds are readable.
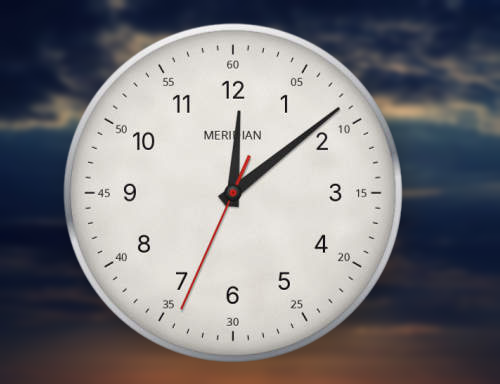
h=12 m=8 s=34
